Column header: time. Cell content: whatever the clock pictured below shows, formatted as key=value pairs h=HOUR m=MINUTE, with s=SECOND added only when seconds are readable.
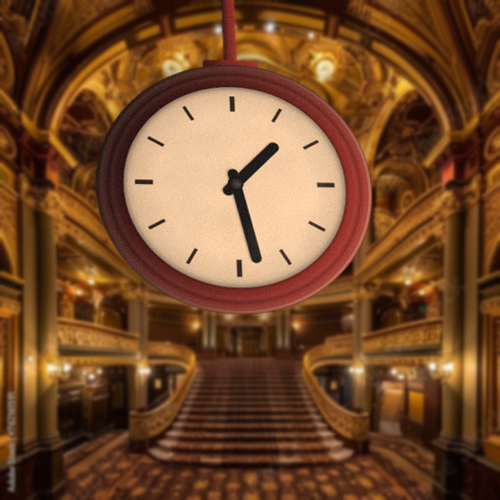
h=1 m=28
